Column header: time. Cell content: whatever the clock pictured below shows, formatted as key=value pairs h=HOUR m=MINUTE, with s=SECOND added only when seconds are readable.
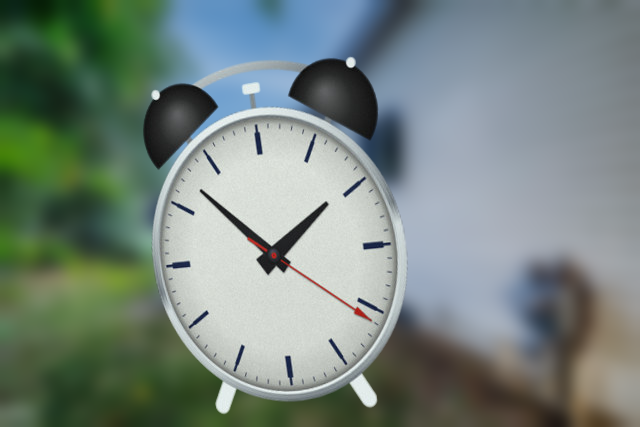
h=1 m=52 s=21
